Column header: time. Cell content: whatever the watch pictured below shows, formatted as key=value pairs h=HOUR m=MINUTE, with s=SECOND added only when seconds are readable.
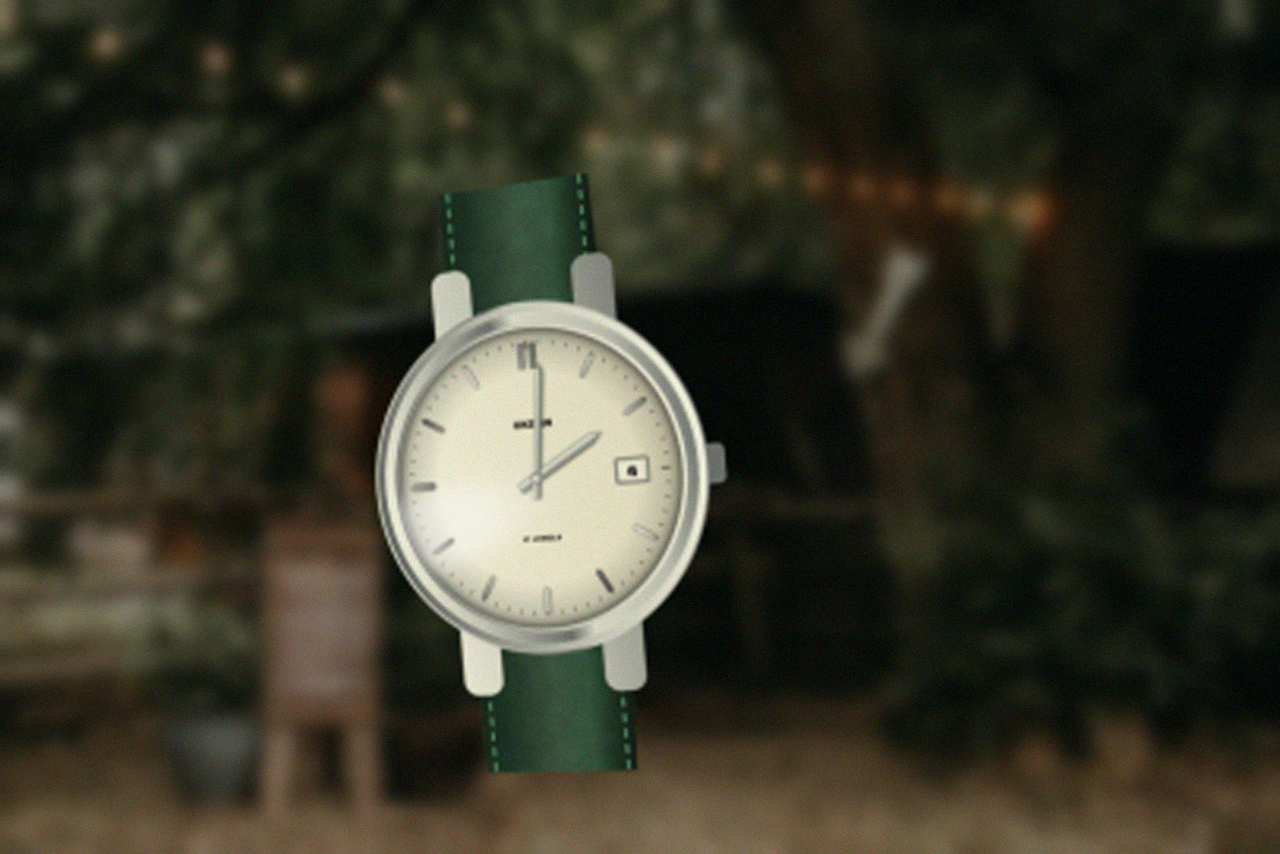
h=2 m=1
